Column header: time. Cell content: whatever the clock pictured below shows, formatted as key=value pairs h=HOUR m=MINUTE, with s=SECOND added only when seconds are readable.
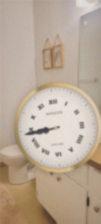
h=8 m=44
